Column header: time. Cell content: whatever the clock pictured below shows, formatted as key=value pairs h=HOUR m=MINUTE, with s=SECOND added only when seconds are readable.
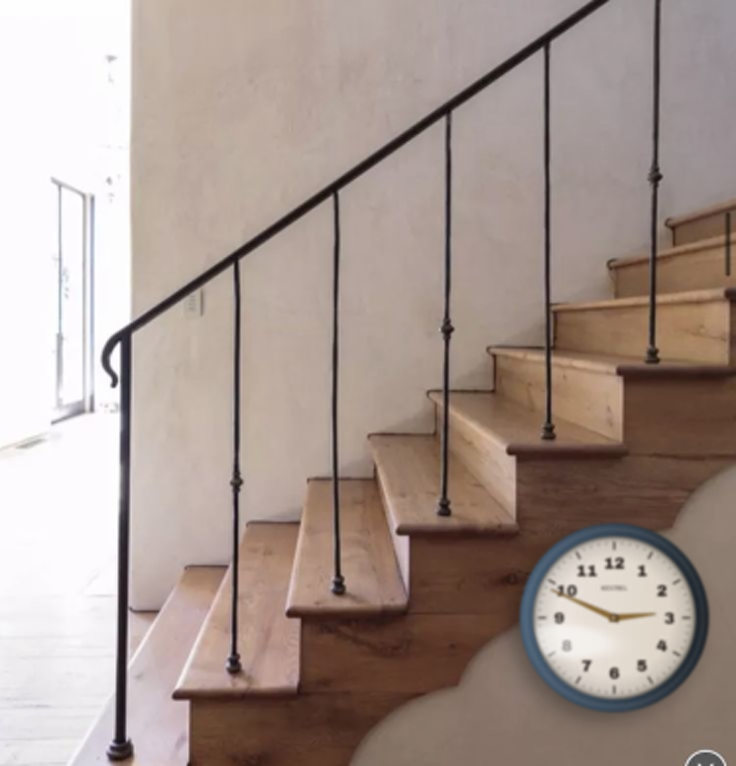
h=2 m=49
